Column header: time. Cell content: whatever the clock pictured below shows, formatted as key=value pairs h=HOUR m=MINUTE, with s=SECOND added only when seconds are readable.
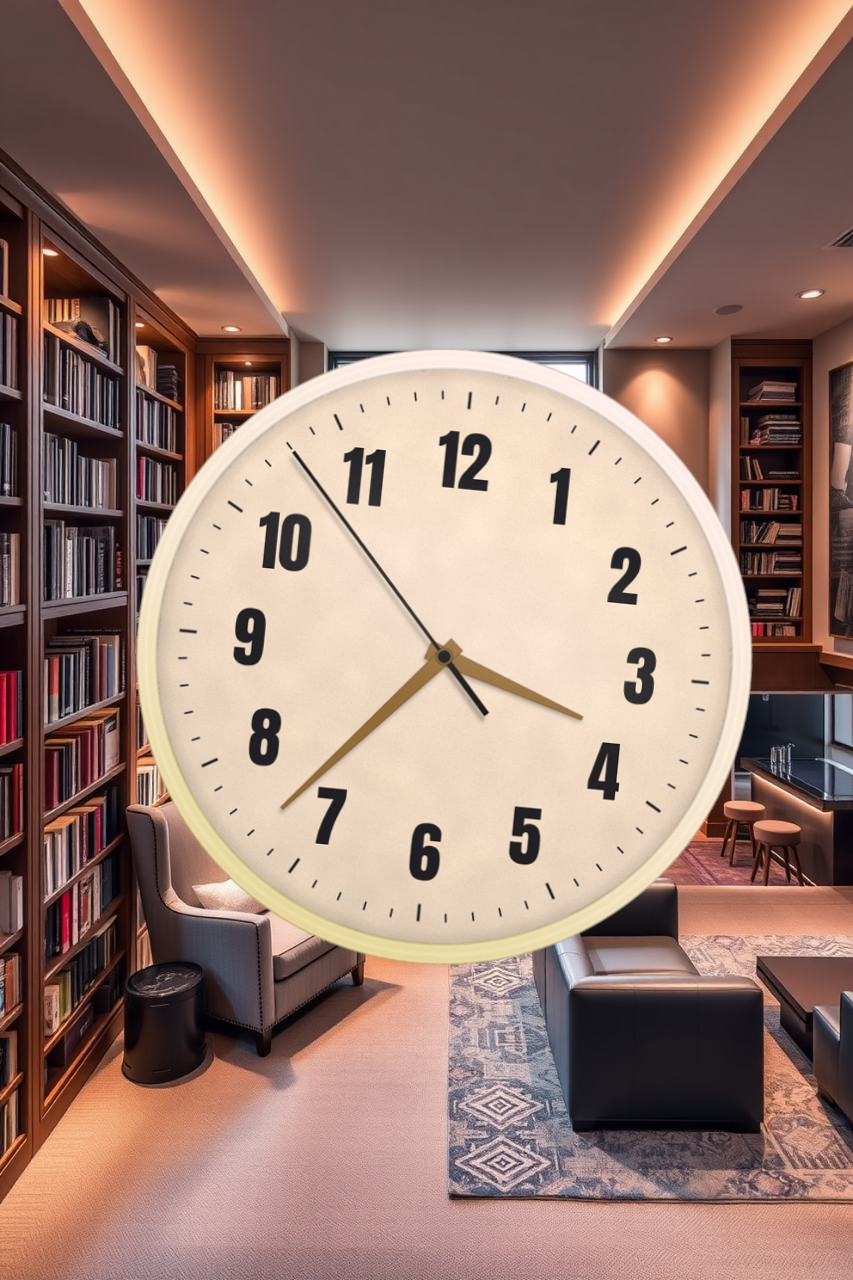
h=3 m=36 s=53
